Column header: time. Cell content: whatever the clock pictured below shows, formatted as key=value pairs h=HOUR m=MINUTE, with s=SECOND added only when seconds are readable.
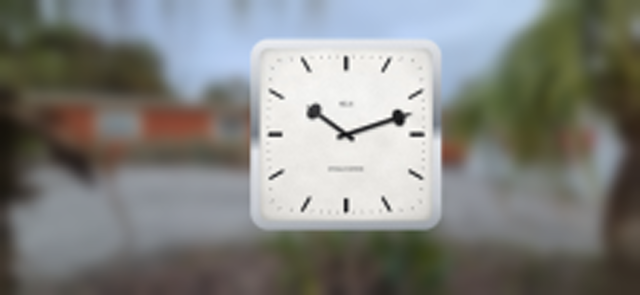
h=10 m=12
